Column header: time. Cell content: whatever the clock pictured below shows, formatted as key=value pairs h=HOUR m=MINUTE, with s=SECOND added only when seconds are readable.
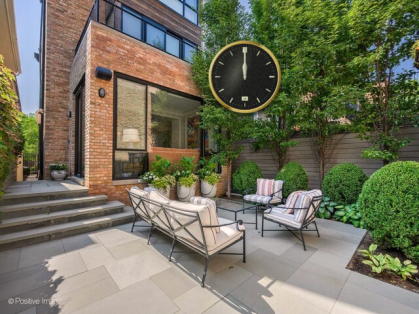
h=12 m=0
